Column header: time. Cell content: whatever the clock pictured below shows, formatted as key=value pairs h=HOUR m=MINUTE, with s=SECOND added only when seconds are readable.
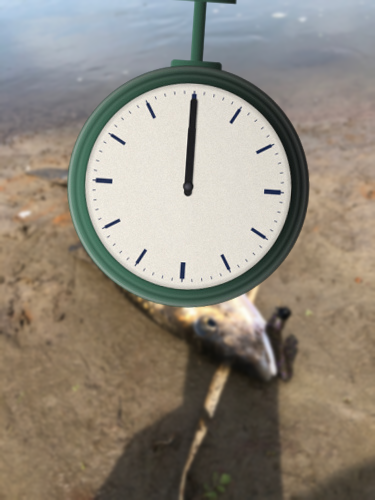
h=12 m=0
